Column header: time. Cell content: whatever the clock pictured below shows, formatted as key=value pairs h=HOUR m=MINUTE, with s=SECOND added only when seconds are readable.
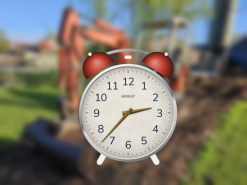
h=2 m=37
